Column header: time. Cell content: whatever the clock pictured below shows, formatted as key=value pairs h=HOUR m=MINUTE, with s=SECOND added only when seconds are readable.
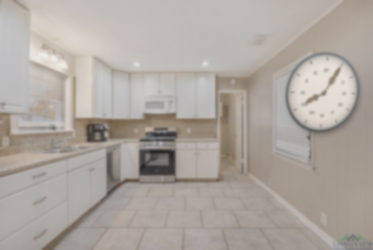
h=8 m=5
